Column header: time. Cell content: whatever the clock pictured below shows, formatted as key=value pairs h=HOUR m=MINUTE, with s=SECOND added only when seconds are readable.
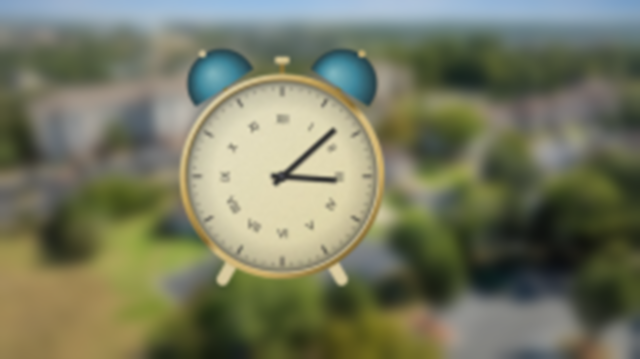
h=3 m=8
